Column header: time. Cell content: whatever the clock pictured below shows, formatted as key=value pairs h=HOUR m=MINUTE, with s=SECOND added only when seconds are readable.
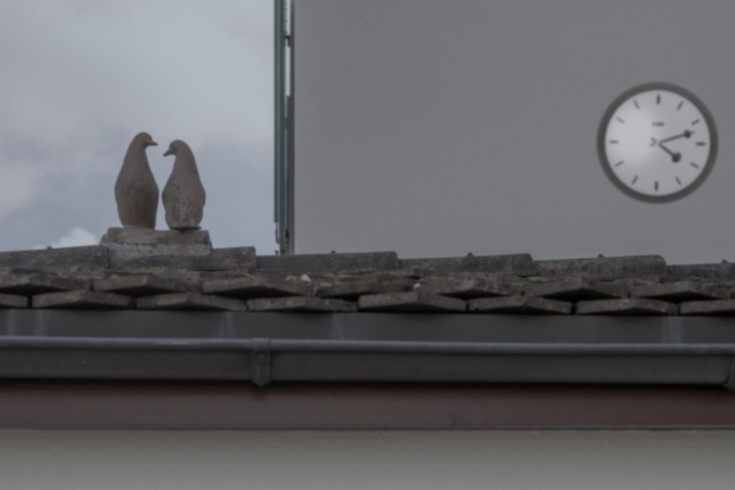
h=4 m=12
